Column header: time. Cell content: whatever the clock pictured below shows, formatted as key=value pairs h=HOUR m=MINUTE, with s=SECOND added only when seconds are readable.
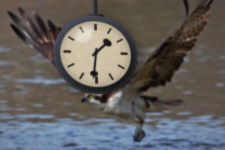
h=1 m=31
